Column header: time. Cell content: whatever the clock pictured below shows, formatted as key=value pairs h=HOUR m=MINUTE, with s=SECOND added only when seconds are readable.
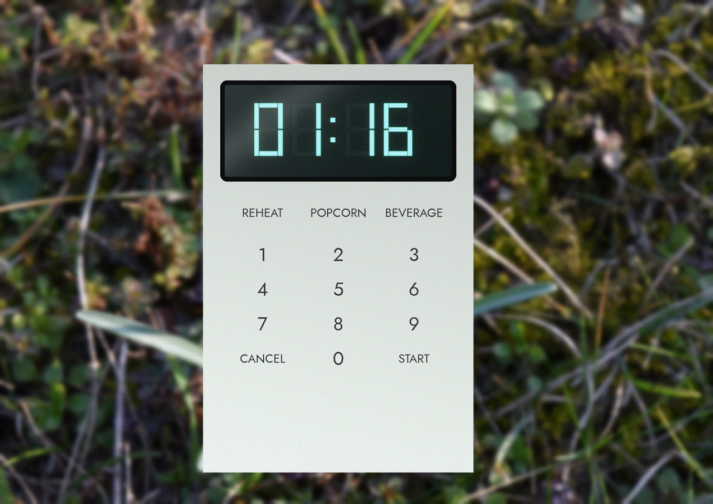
h=1 m=16
